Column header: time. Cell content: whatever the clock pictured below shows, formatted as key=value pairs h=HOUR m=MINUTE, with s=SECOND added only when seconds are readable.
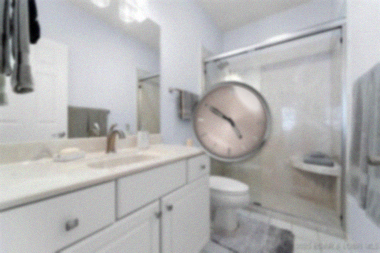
h=4 m=50
